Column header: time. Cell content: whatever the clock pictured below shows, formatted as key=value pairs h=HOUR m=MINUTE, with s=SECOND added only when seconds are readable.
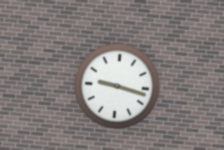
h=9 m=17
